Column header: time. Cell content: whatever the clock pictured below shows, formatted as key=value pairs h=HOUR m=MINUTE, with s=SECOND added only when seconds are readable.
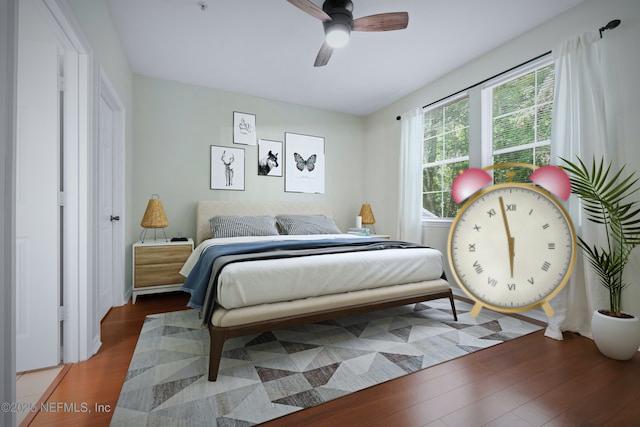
h=5 m=58
